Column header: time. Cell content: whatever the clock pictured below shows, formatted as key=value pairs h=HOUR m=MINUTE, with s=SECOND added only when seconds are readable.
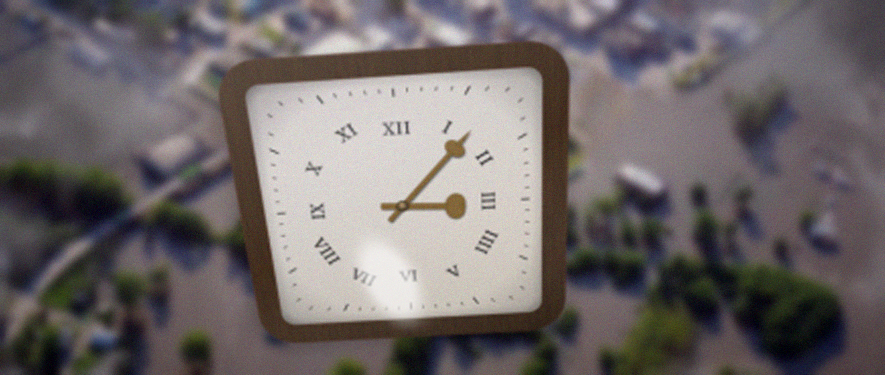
h=3 m=7
